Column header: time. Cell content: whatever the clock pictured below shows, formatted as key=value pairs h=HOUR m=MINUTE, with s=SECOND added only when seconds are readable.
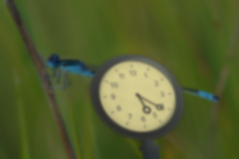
h=5 m=21
